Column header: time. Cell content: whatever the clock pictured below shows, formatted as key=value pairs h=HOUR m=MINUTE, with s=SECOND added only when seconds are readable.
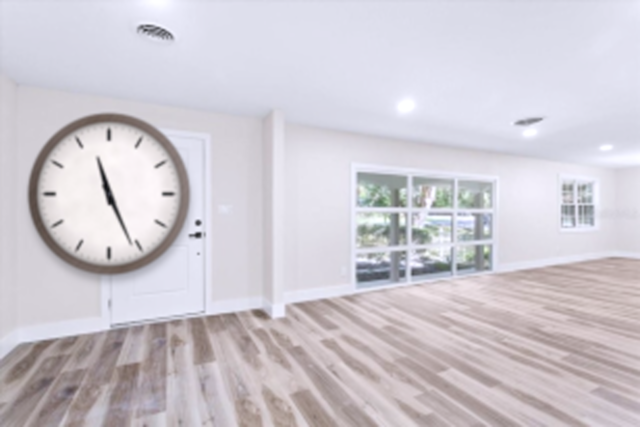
h=11 m=26
